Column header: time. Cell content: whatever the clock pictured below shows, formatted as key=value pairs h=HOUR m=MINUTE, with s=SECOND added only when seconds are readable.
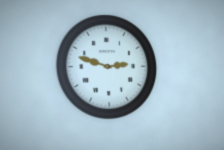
h=2 m=48
